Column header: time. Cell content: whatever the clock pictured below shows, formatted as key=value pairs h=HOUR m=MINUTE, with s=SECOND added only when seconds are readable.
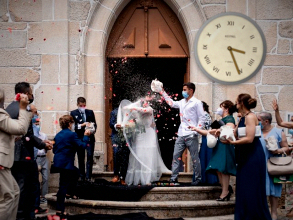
h=3 m=26
